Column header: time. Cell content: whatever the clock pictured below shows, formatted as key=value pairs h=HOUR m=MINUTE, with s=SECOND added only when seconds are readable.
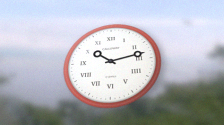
h=10 m=13
